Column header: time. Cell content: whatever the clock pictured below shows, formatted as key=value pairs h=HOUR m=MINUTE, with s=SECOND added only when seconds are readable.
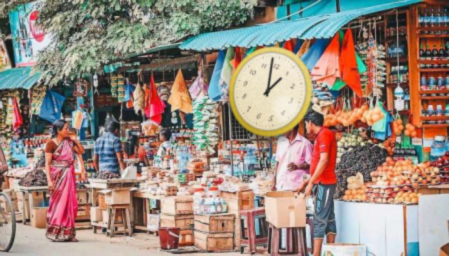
h=12 m=58
